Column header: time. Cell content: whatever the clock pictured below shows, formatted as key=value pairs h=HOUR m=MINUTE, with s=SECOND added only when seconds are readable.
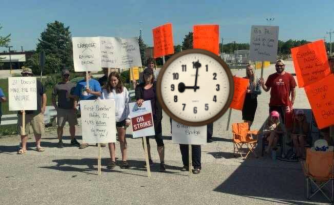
h=9 m=1
